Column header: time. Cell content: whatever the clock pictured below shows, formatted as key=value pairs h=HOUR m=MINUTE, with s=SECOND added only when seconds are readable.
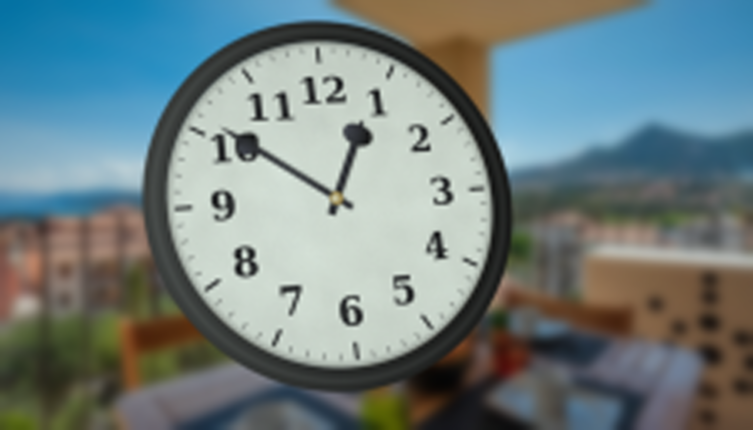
h=12 m=51
